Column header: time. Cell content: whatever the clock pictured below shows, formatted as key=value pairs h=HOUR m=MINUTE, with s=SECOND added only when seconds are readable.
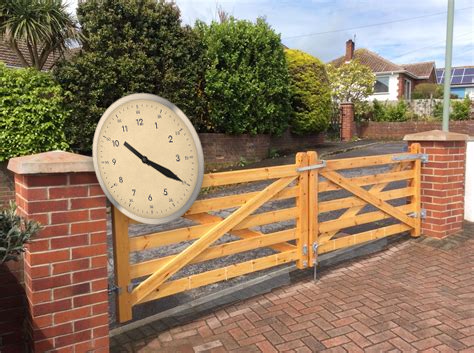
h=10 m=20
